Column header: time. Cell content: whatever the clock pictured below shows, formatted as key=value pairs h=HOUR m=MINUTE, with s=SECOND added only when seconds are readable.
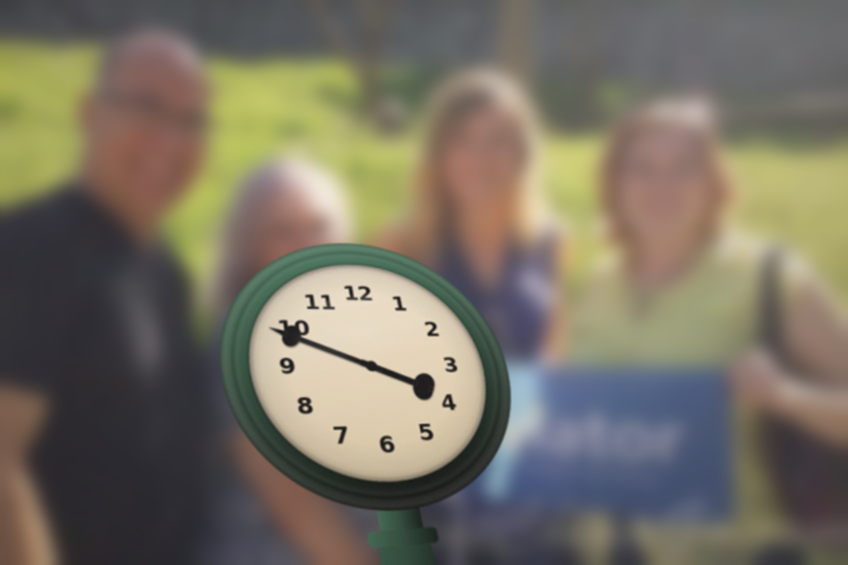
h=3 m=49
